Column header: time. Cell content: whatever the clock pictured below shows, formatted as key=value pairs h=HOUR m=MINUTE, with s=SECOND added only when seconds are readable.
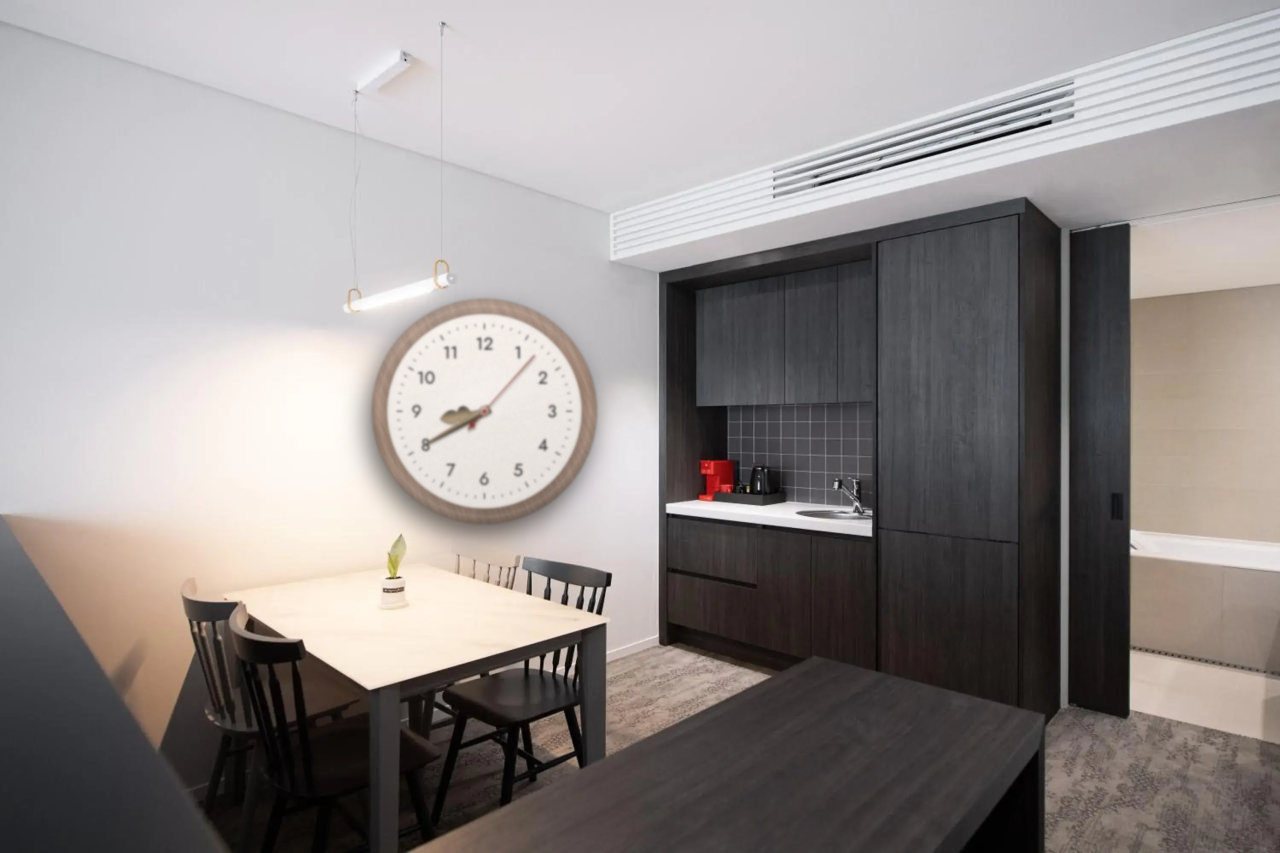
h=8 m=40 s=7
